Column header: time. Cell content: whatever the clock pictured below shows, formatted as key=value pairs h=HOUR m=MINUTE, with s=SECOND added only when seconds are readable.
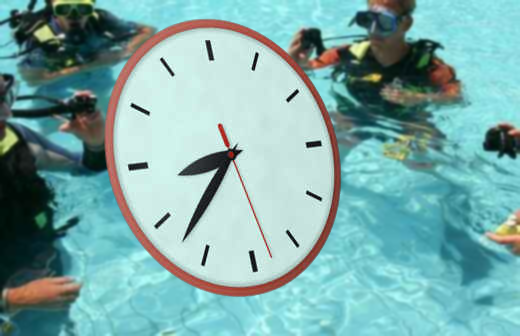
h=8 m=37 s=28
